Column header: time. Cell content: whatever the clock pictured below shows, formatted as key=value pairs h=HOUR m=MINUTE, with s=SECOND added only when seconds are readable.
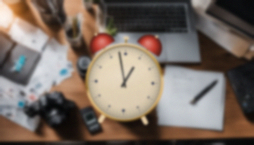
h=12 m=58
